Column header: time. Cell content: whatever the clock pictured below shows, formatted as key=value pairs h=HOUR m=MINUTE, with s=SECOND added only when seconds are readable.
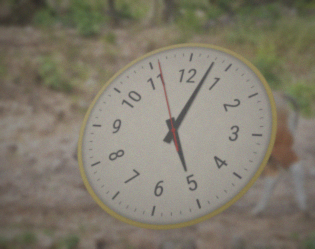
h=5 m=2 s=56
